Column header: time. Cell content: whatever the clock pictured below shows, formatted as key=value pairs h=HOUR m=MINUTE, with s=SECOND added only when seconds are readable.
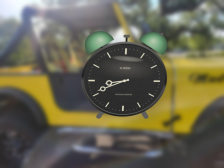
h=8 m=41
